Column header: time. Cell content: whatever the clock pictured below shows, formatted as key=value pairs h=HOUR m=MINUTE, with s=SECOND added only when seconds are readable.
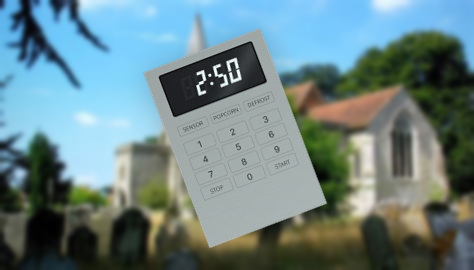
h=2 m=50
